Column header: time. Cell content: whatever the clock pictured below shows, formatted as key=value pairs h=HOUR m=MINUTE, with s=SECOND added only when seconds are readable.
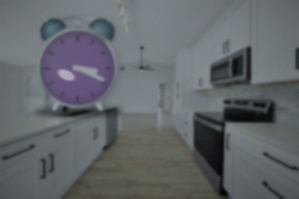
h=3 m=19
